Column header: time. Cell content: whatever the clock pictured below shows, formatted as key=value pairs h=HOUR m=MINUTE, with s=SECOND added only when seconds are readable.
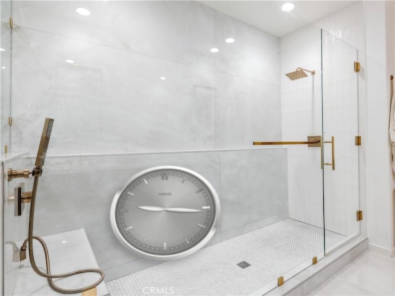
h=9 m=16
